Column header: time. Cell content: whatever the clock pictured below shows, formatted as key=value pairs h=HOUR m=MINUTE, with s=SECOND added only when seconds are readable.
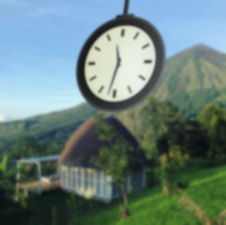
h=11 m=32
